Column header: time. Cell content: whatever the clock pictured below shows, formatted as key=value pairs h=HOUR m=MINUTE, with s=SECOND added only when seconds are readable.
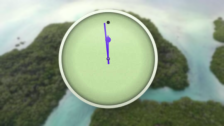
h=11 m=59
